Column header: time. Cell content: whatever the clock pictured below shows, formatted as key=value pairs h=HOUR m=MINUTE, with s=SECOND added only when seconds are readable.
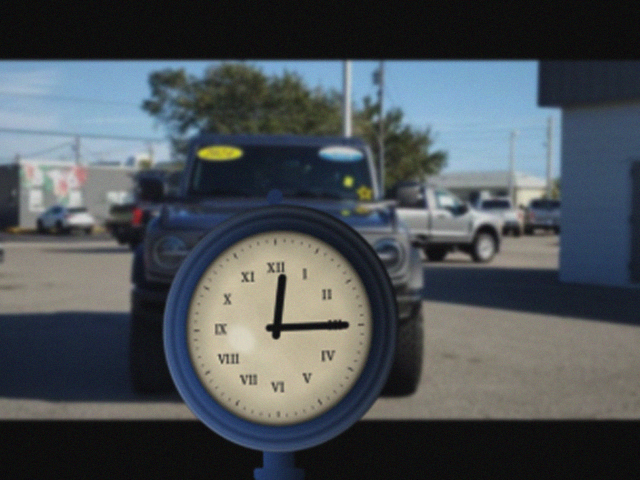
h=12 m=15
